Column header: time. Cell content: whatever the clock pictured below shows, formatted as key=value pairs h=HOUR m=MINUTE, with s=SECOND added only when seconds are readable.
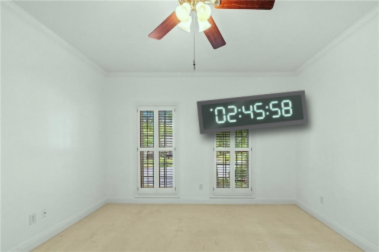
h=2 m=45 s=58
